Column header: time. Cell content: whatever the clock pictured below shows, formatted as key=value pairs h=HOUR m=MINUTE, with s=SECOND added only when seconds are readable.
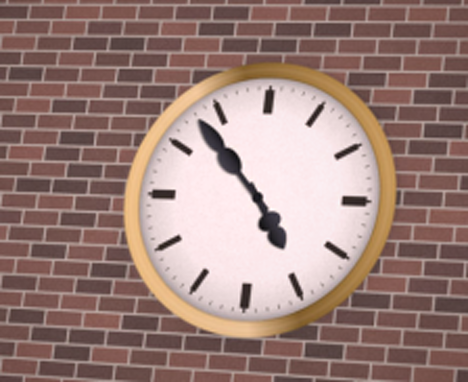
h=4 m=53
